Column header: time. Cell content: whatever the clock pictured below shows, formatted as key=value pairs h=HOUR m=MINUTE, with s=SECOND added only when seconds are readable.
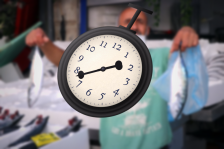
h=1 m=38
